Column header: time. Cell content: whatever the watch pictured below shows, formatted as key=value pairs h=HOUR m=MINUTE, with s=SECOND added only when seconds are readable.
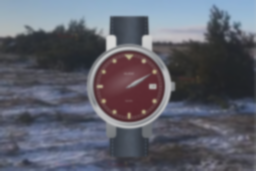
h=2 m=10
